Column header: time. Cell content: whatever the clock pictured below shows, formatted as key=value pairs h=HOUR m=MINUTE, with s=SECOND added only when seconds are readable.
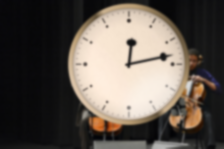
h=12 m=13
